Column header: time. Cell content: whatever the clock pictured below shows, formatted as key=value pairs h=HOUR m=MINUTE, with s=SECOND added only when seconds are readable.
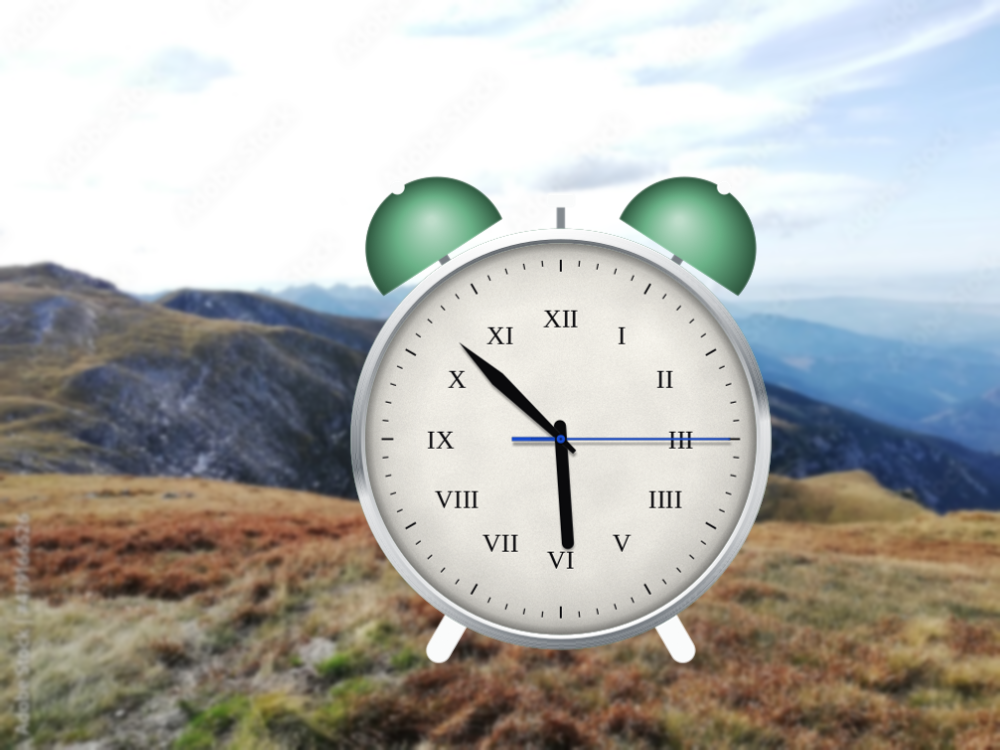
h=5 m=52 s=15
